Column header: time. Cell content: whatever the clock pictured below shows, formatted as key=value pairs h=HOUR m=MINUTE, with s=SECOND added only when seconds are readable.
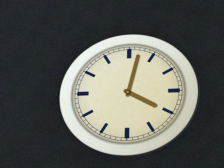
h=4 m=2
